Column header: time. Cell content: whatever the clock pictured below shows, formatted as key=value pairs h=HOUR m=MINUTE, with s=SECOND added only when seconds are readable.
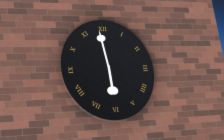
h=5 m=59
